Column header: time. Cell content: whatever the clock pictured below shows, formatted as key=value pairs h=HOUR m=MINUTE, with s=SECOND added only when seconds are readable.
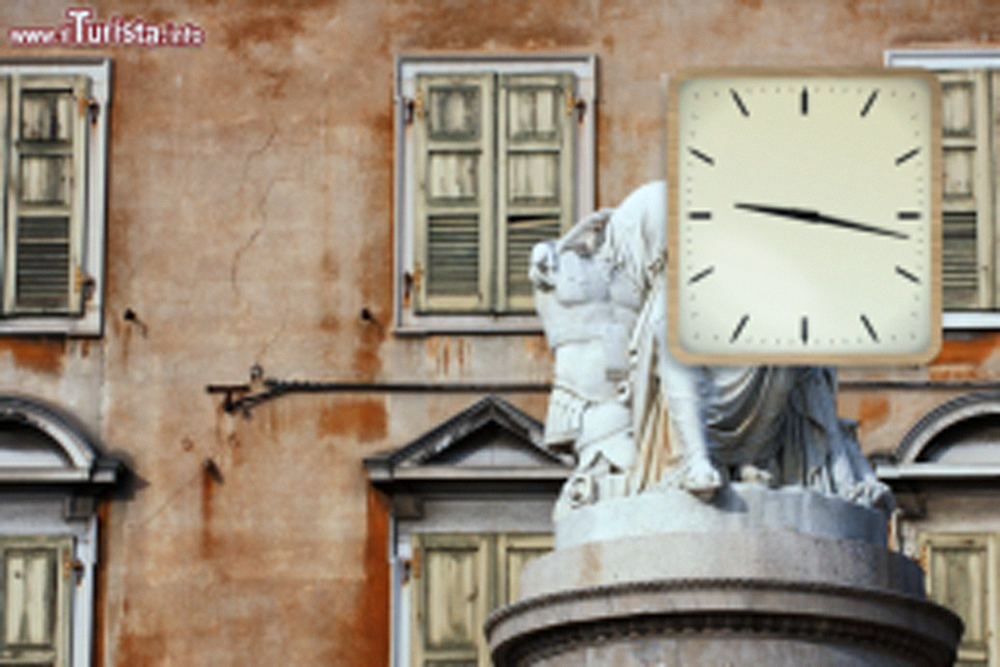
h=9 m=17
